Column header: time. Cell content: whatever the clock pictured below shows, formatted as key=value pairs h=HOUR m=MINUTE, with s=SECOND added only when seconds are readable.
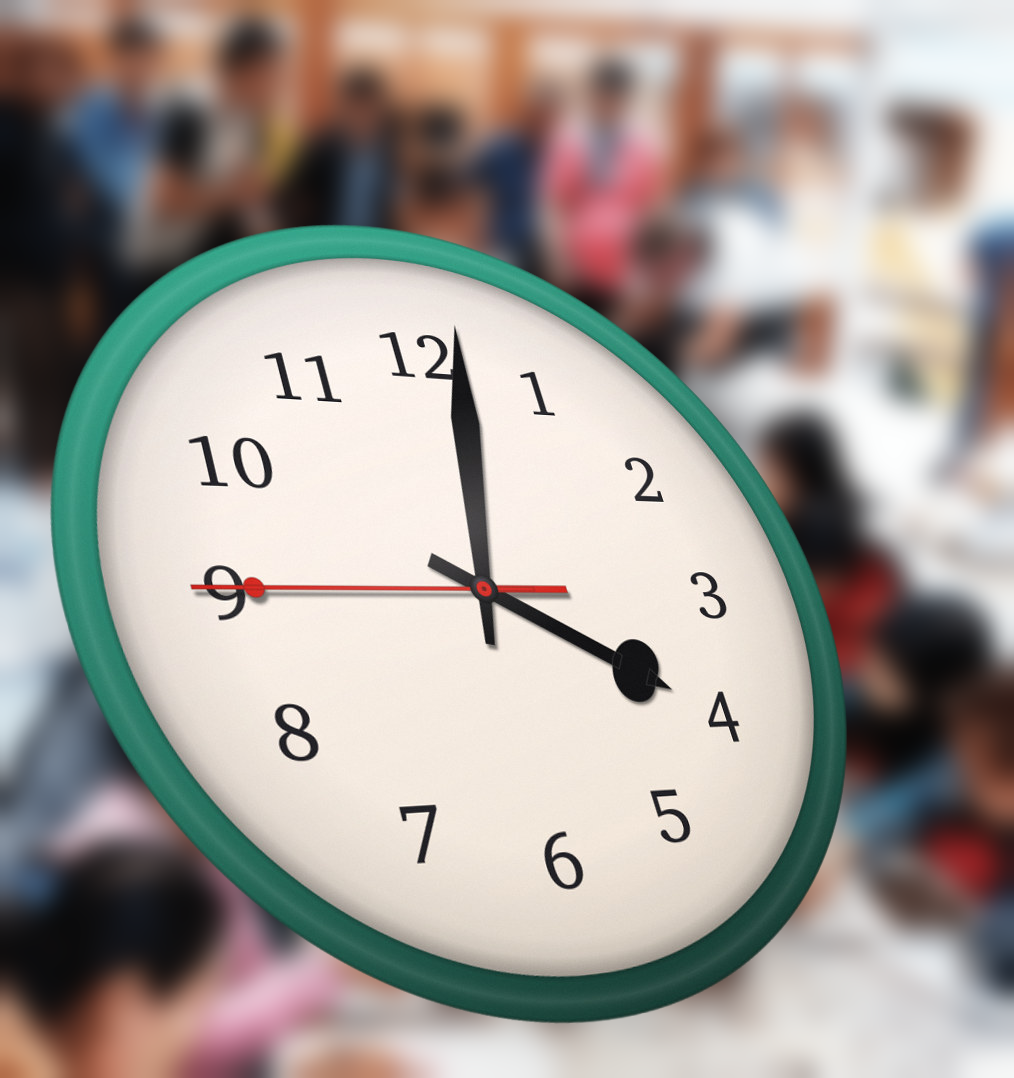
h=4 m=1 s=45
